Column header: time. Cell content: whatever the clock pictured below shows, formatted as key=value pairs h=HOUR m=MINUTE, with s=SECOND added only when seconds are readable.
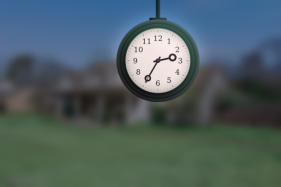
h=2 m=35
